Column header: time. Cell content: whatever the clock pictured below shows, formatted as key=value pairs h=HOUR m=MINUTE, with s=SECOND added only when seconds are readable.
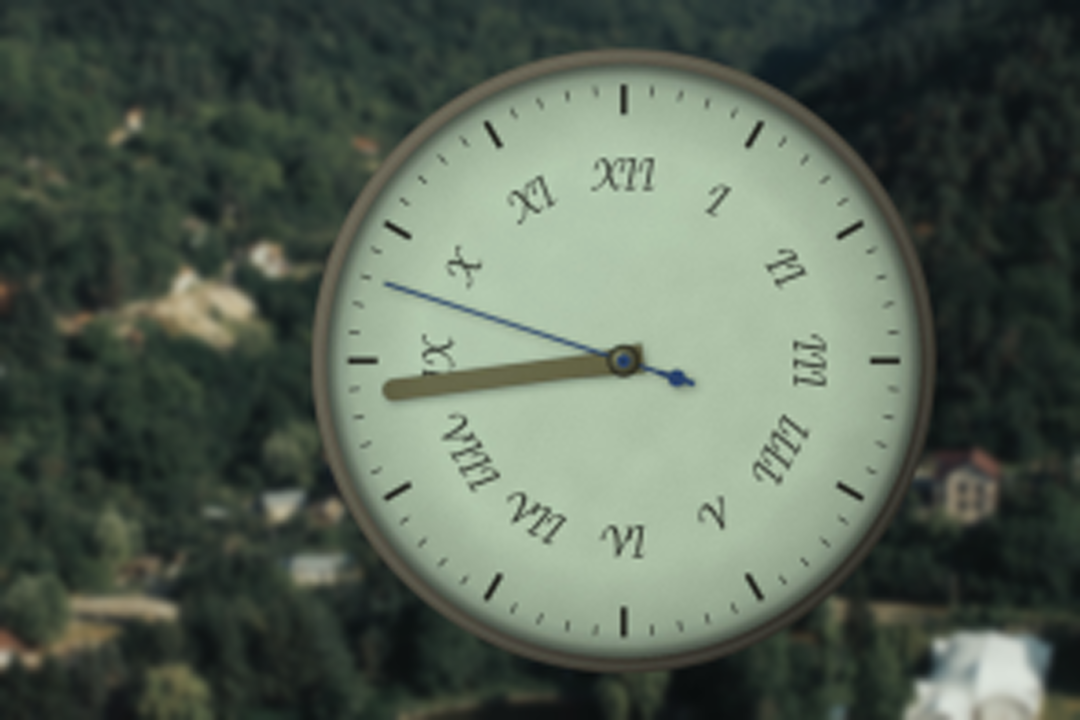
h=8 m=43 s=48
